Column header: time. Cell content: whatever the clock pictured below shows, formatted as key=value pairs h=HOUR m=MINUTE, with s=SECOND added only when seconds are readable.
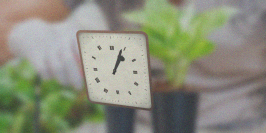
h=1 m=4
